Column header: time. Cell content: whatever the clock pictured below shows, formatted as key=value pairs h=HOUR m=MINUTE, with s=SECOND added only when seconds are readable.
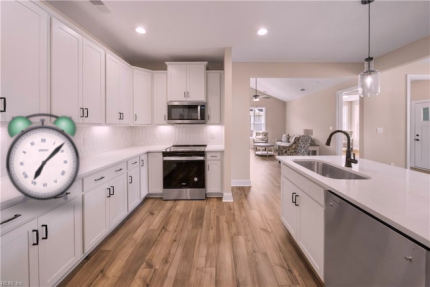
h=7 m=8
